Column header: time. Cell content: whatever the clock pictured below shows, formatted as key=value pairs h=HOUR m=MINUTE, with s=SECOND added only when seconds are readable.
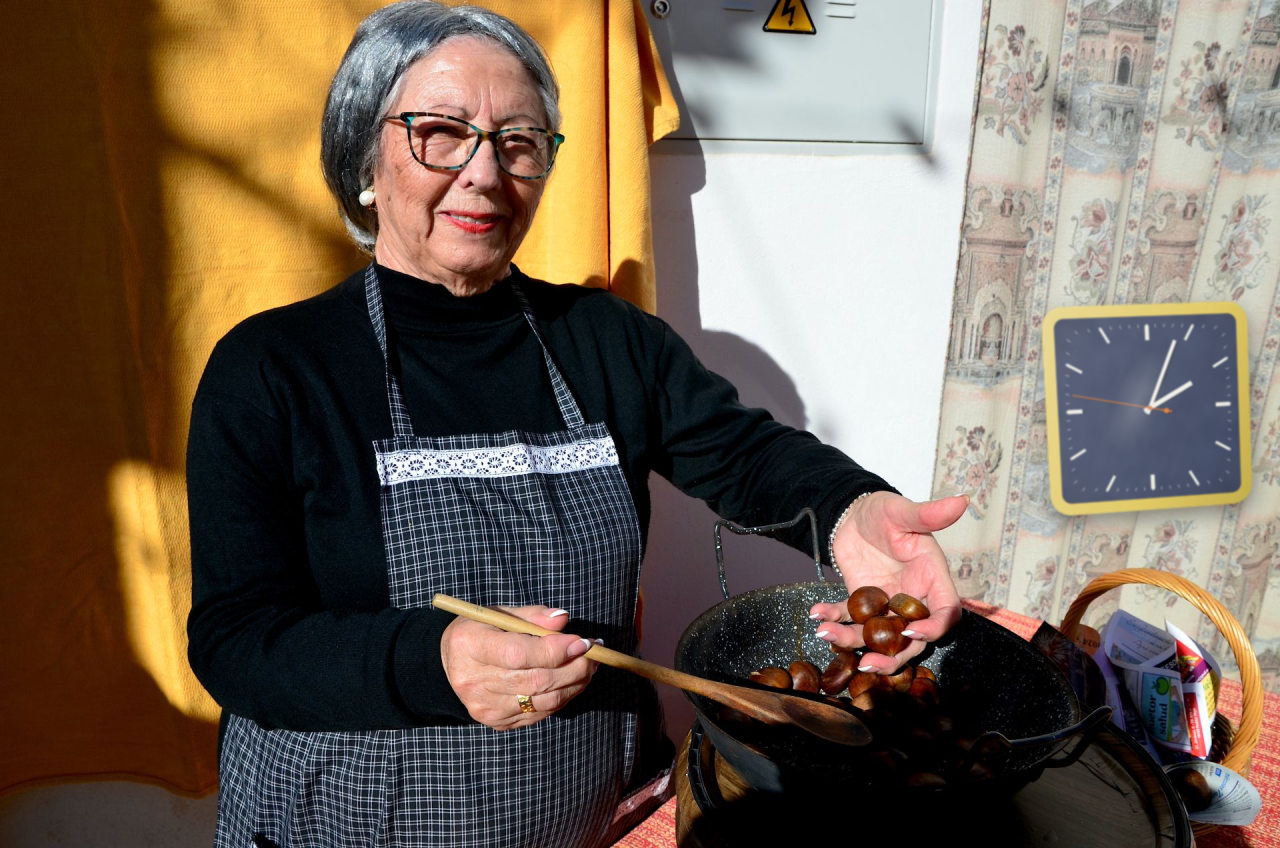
h=2 m=3 s=47
